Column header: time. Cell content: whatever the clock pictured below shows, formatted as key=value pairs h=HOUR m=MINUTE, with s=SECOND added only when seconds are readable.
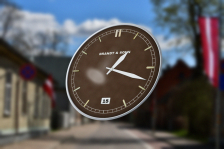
h=1 m=18
